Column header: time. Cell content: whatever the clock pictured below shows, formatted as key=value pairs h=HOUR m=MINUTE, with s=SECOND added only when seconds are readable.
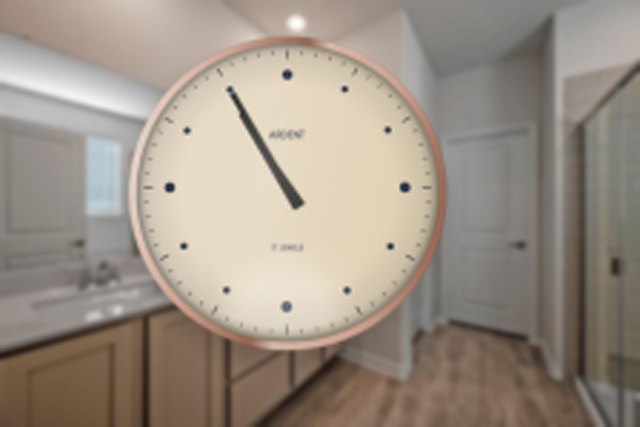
h=10 m=55
